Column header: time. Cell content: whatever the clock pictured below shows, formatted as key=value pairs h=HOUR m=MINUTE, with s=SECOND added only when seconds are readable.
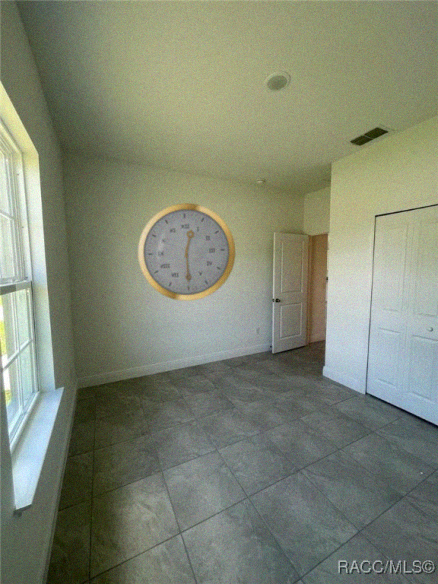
h=12 m=30
